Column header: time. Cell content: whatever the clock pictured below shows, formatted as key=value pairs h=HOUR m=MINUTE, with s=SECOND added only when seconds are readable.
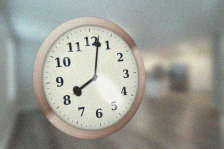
h=8 m=2
